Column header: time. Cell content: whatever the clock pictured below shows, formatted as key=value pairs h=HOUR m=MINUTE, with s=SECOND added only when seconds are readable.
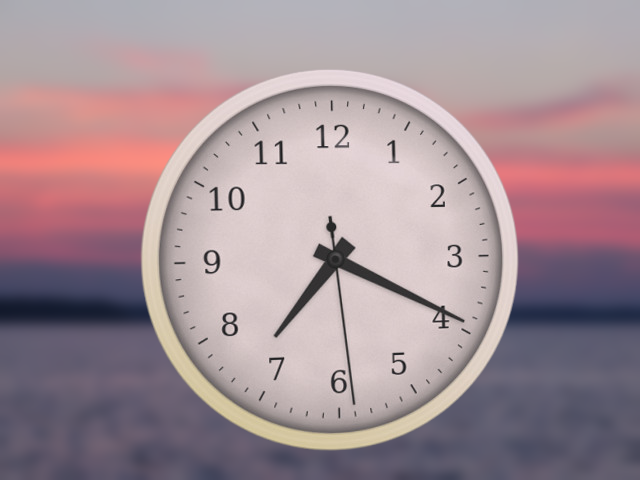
h=7 m=19 s=29
